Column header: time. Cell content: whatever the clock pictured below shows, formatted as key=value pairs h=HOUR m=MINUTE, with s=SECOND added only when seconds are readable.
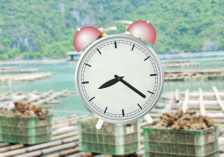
h=8 m=22
